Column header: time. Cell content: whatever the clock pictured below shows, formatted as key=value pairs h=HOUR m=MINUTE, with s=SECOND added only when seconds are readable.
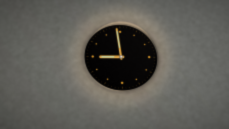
h=8 m=59
